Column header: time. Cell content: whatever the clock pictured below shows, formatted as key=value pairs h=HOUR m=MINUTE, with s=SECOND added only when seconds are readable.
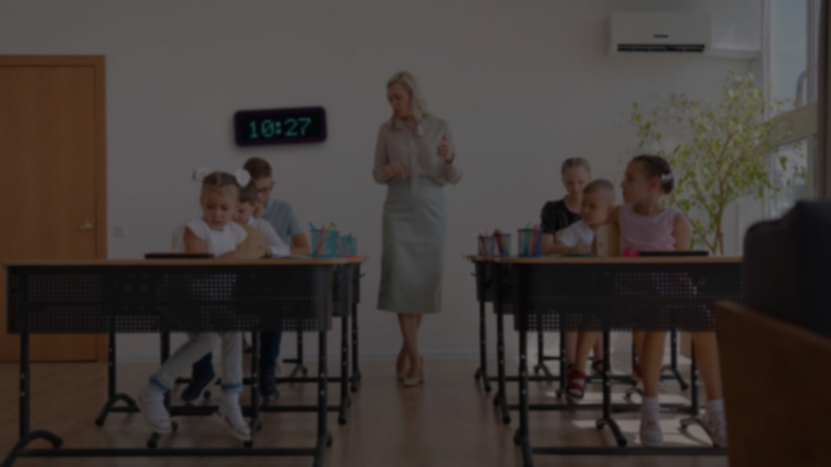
h=10 m=27
